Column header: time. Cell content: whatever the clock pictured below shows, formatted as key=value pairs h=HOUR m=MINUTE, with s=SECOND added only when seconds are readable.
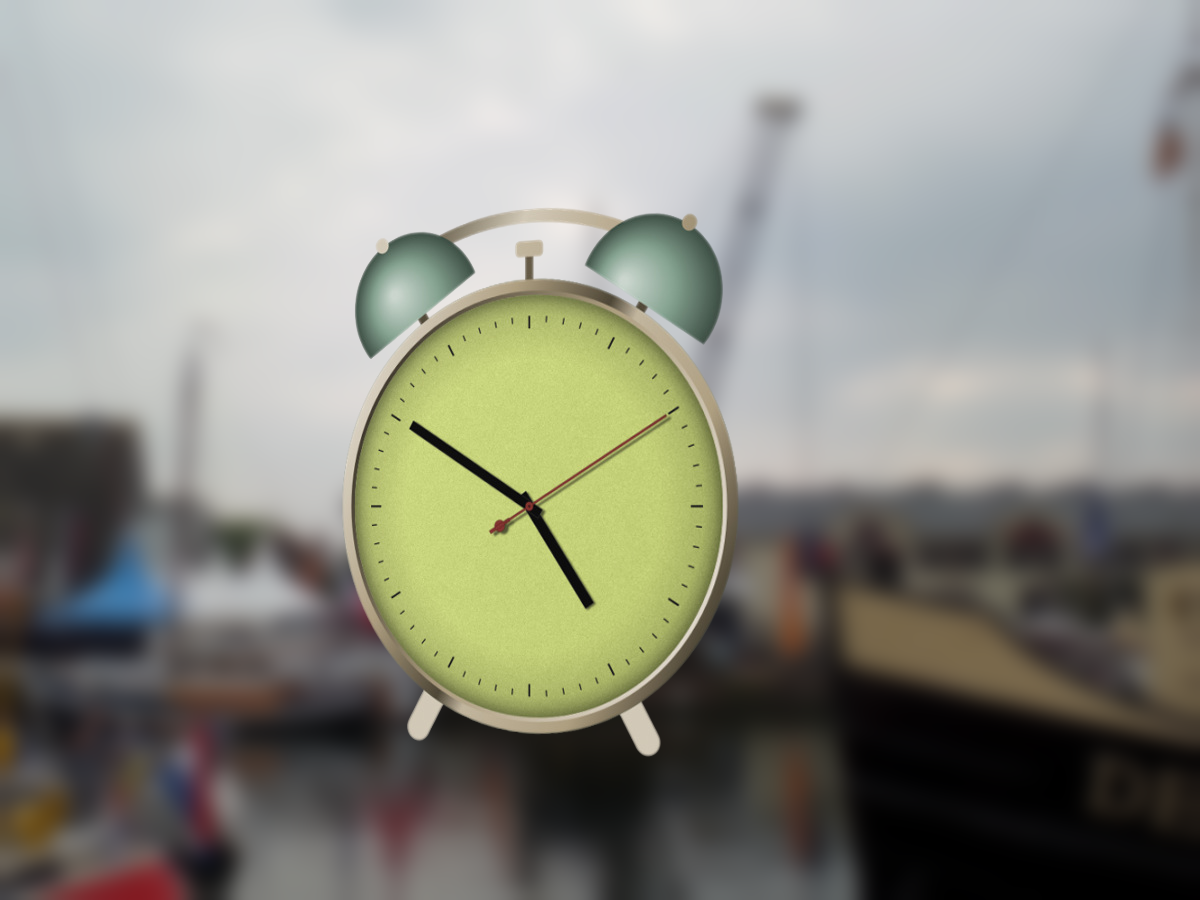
h=4 m=50 s=10
